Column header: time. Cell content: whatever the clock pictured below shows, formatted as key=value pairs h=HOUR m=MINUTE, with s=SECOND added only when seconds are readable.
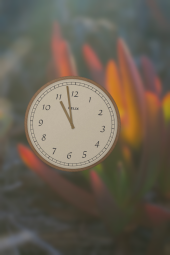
h=10 m=58
